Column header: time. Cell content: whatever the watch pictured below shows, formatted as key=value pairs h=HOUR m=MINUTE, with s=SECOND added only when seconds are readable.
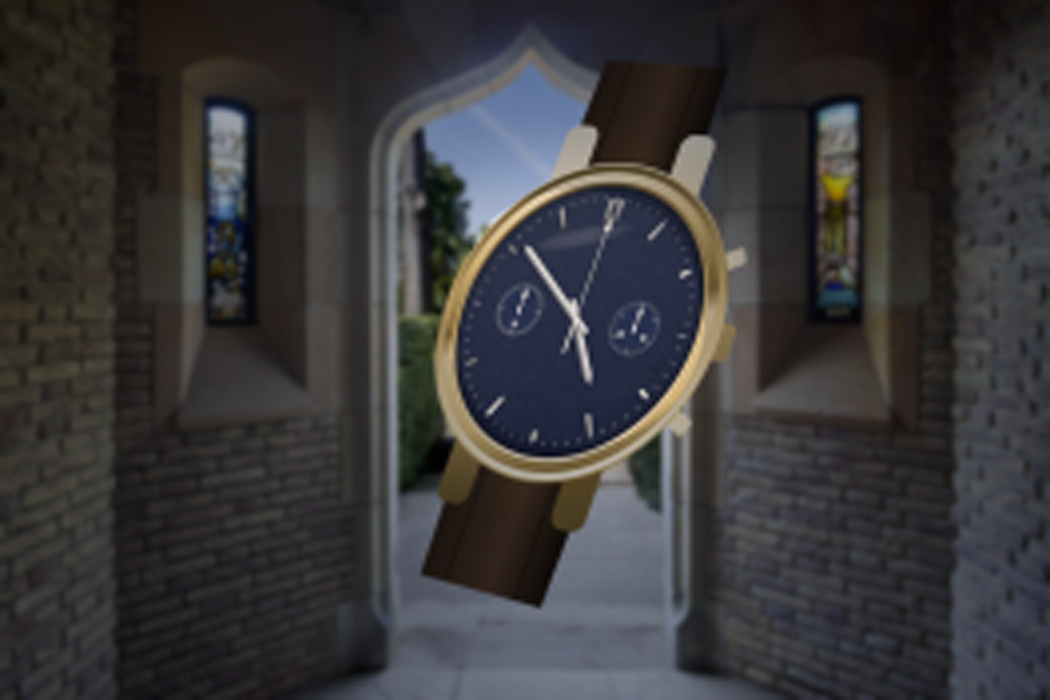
h=4 m=51
